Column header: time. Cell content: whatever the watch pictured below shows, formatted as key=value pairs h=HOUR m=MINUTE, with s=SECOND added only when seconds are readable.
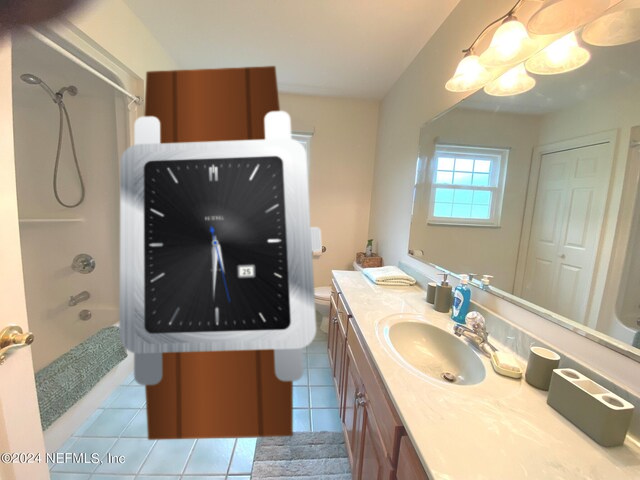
h=5 m=30 s=28
